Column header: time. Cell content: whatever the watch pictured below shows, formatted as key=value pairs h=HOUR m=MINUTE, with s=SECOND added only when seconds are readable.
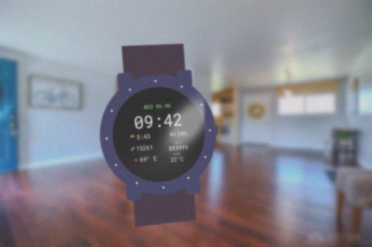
h=9 m=42
